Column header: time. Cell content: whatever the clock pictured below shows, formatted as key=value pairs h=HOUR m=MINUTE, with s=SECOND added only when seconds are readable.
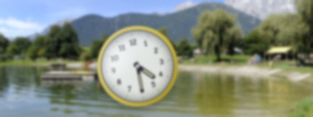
h=4 m=30
